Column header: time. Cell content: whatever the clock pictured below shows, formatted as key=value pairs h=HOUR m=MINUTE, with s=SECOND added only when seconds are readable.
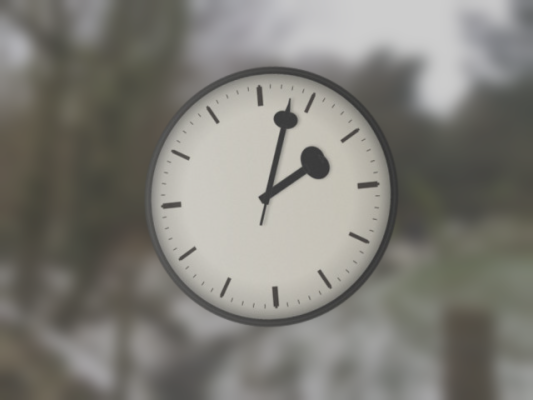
h=2 m=3 s=3
